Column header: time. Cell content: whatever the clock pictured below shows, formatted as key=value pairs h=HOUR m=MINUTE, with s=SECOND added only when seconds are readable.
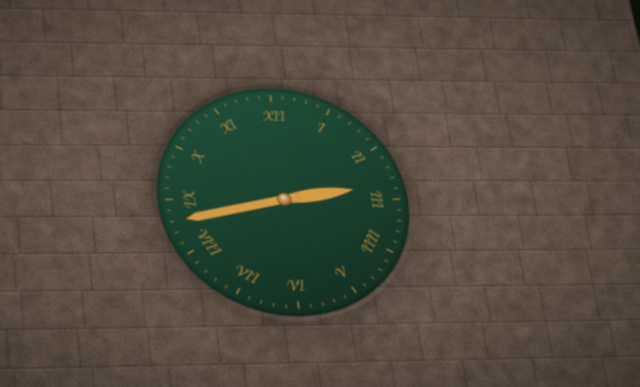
h=2 m=43
